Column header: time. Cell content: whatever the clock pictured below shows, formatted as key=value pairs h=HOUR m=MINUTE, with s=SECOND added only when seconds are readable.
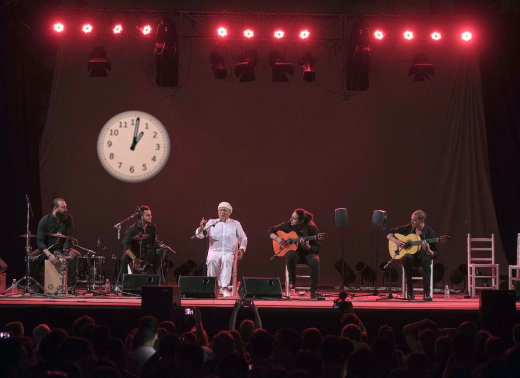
h=1 m=1
